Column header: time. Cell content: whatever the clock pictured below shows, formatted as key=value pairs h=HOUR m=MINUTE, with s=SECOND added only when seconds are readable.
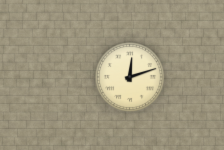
h=12 m=12
